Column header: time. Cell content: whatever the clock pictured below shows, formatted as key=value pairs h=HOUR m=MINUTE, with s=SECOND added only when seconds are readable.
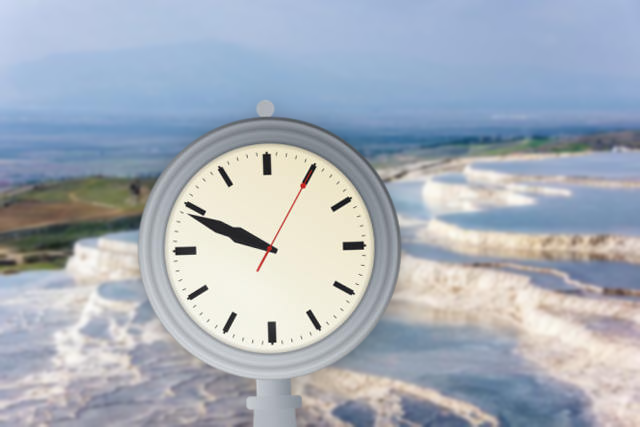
h=9 m=49 s=5
